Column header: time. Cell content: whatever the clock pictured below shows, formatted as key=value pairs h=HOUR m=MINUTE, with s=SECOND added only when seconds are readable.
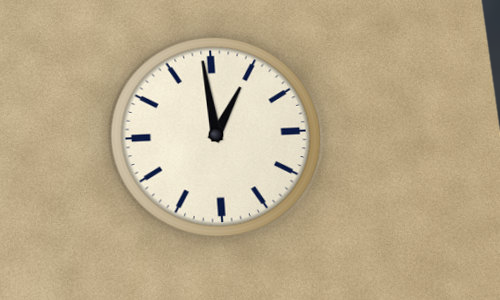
h=12 m=59
